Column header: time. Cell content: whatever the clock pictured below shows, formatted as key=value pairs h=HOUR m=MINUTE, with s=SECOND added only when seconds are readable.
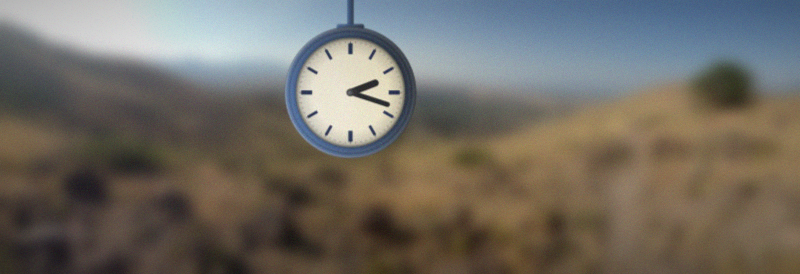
h=2 m=18
